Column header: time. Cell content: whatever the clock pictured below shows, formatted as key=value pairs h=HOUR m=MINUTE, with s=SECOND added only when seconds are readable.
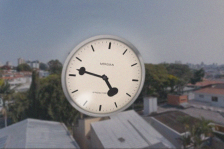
h=4 m=47
